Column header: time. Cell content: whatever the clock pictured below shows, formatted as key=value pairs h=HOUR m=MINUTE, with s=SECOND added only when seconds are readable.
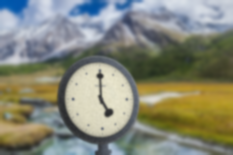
h=5 m=0
